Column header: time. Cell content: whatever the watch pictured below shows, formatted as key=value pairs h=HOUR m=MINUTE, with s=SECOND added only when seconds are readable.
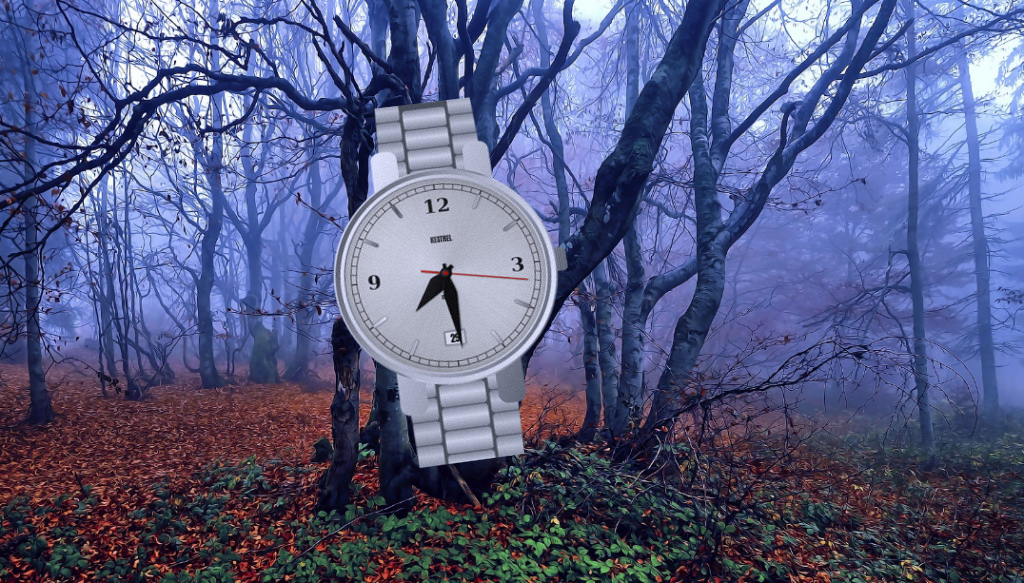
h=7 m=29 s=17
